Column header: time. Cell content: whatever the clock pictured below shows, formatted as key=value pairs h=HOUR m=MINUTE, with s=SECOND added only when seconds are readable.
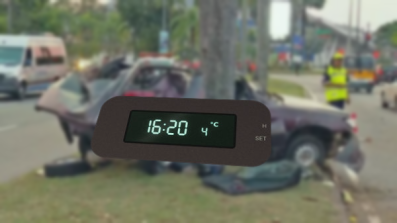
h=16 m=20
